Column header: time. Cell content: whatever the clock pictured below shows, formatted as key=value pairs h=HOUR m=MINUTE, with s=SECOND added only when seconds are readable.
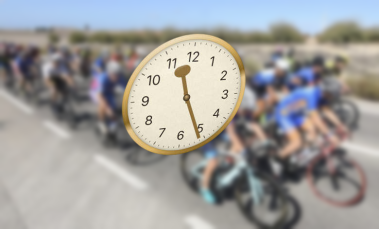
h=11 m=26
